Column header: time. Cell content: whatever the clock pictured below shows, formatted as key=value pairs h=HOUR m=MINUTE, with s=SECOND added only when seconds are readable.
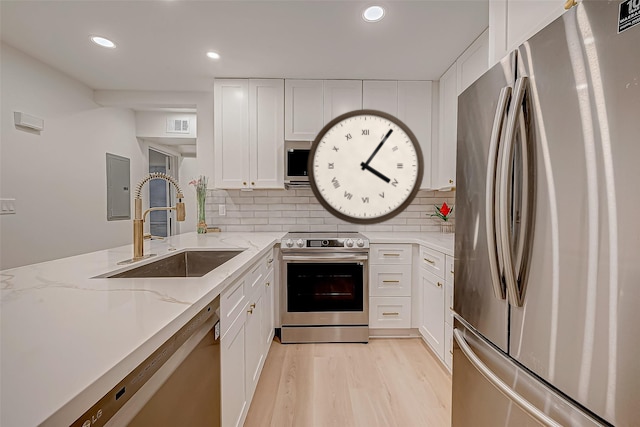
h=4 m=6
